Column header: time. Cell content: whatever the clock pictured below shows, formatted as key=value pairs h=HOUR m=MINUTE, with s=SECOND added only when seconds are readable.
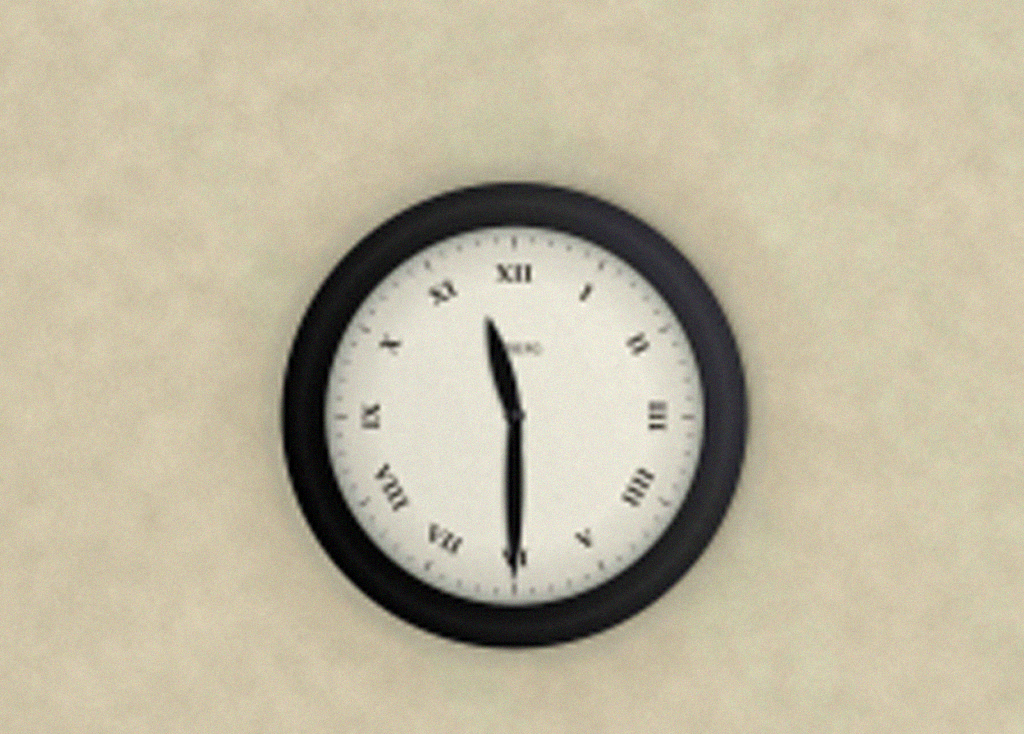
h=11 m=30
